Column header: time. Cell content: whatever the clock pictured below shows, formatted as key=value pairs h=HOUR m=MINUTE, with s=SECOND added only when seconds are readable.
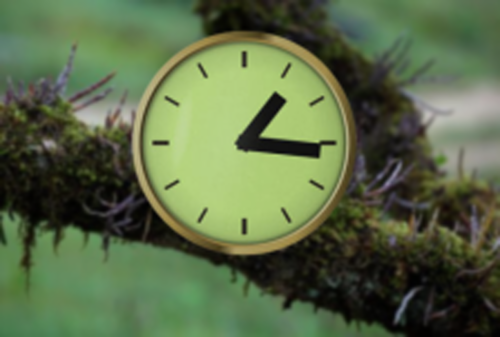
h=1 m=16
